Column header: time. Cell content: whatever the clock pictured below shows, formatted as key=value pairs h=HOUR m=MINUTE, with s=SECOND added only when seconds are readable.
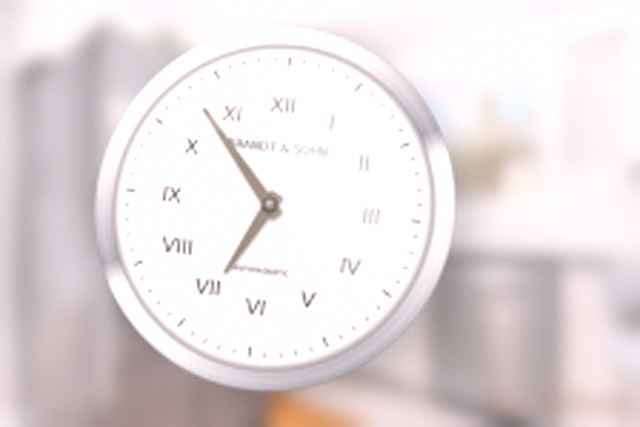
h=6 m=53
